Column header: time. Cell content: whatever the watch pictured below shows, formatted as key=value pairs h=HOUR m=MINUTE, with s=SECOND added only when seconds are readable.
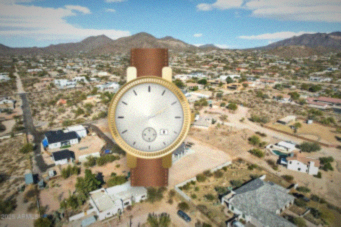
h=2 m=10
